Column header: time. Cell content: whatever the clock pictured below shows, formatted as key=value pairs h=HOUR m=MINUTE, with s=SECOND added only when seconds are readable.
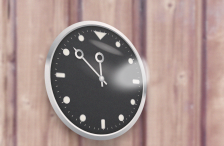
h=11 m=52
